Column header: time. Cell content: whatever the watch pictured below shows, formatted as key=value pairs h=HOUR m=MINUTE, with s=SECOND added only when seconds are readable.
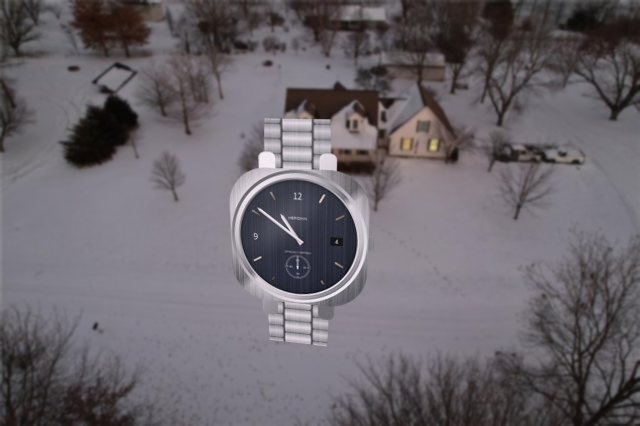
h=10 m=51
